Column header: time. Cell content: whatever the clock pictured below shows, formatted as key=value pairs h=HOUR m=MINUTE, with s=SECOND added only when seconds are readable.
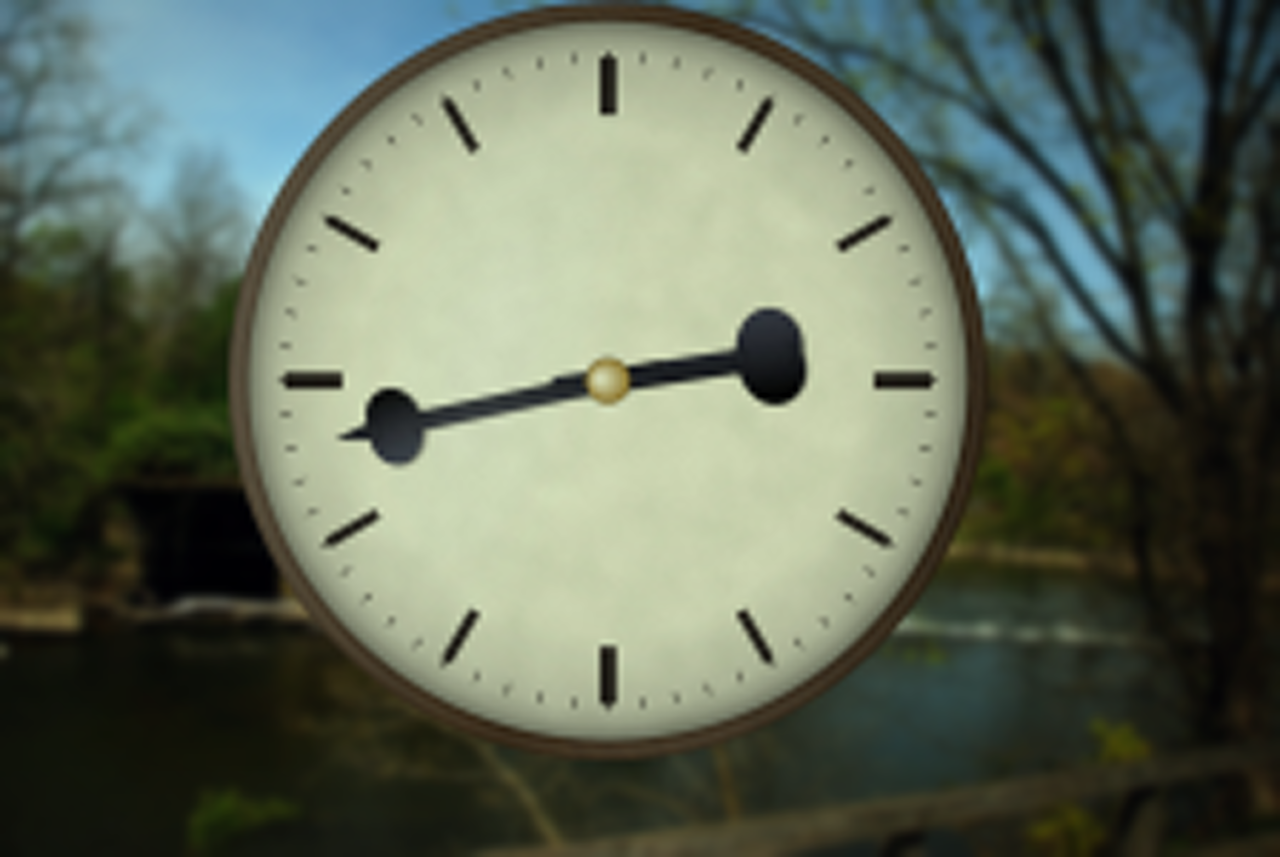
h=2 m=43
